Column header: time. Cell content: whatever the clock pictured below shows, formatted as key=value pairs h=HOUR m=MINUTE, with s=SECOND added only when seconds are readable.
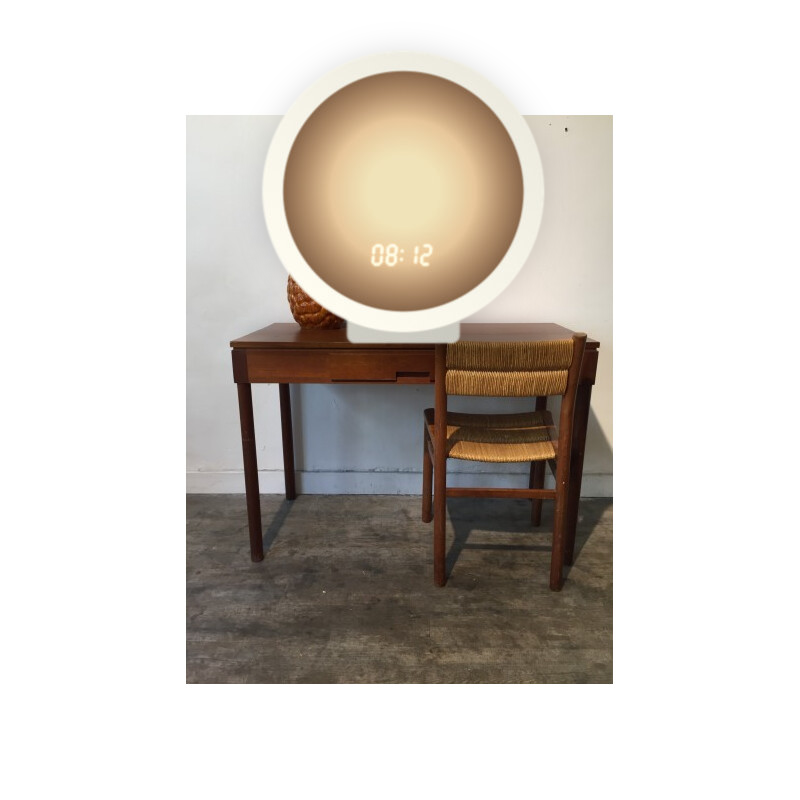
h=8 m=12
